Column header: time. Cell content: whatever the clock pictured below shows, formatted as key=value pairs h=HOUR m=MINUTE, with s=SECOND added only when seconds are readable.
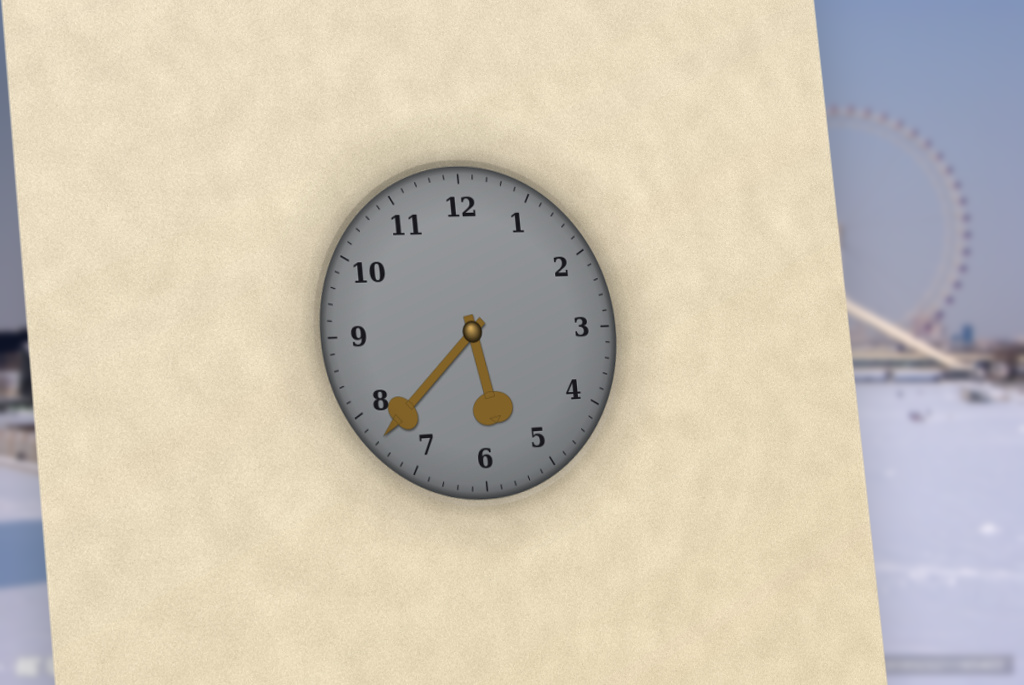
h=5 m=38
